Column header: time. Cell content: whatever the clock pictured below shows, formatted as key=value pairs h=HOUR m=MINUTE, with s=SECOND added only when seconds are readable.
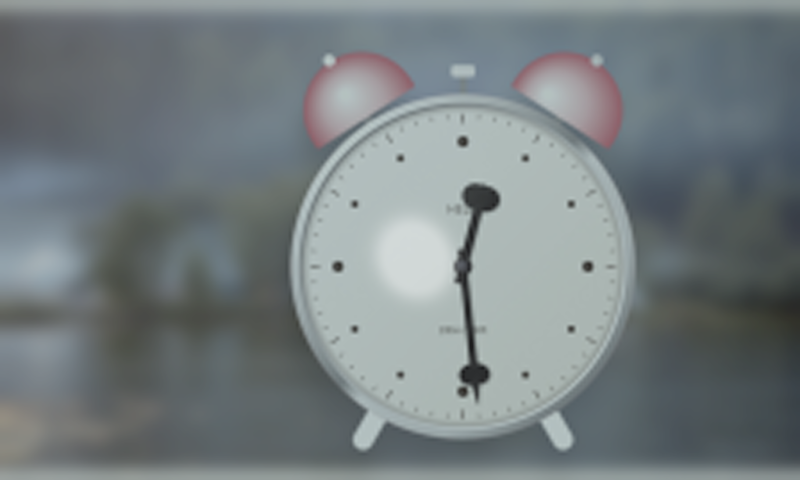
h=12 m=29
